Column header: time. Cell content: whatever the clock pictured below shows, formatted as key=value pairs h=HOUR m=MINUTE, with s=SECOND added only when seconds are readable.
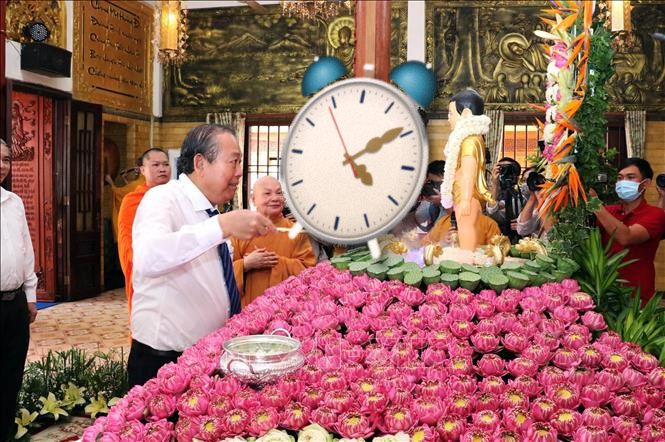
h=4 m=8 s=54
